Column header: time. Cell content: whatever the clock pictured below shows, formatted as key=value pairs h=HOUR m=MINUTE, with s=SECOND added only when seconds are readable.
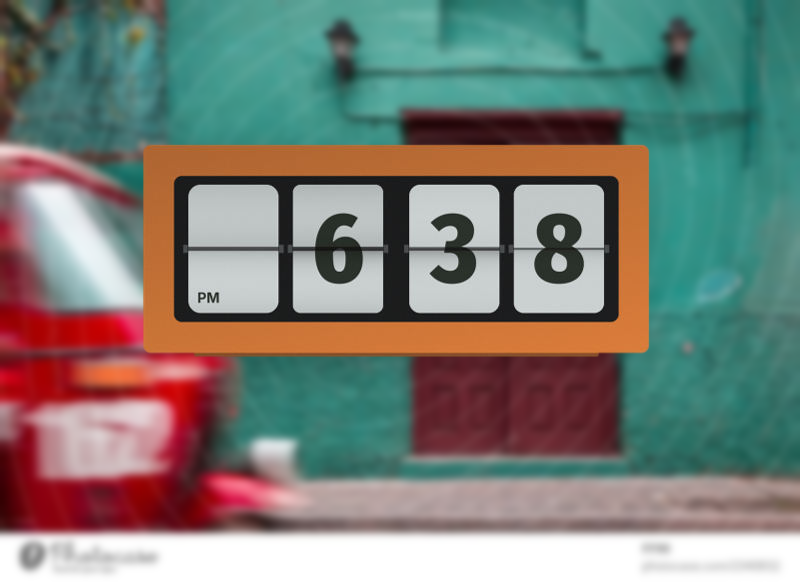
h=6 m=38
